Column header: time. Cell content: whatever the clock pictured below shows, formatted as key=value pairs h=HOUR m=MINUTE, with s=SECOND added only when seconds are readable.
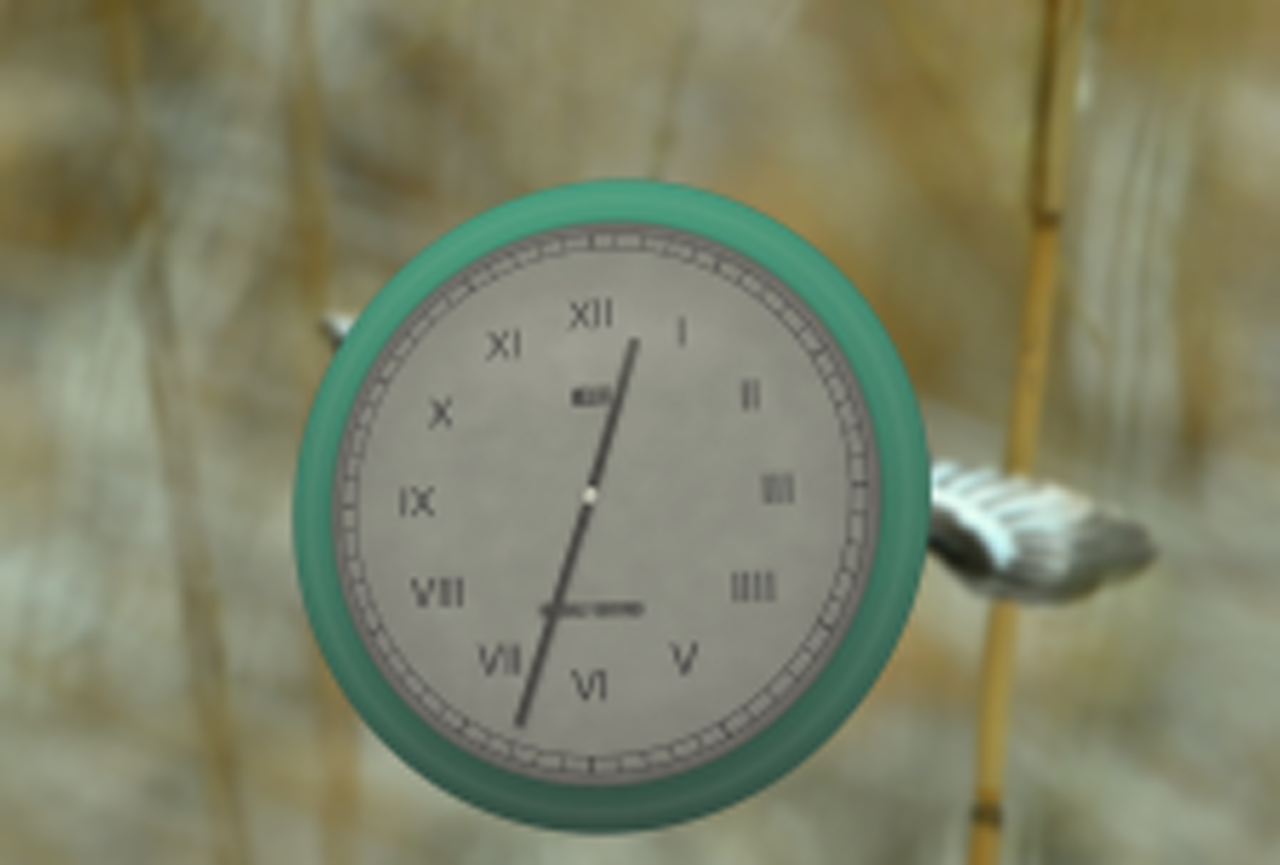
h=12 m=33
